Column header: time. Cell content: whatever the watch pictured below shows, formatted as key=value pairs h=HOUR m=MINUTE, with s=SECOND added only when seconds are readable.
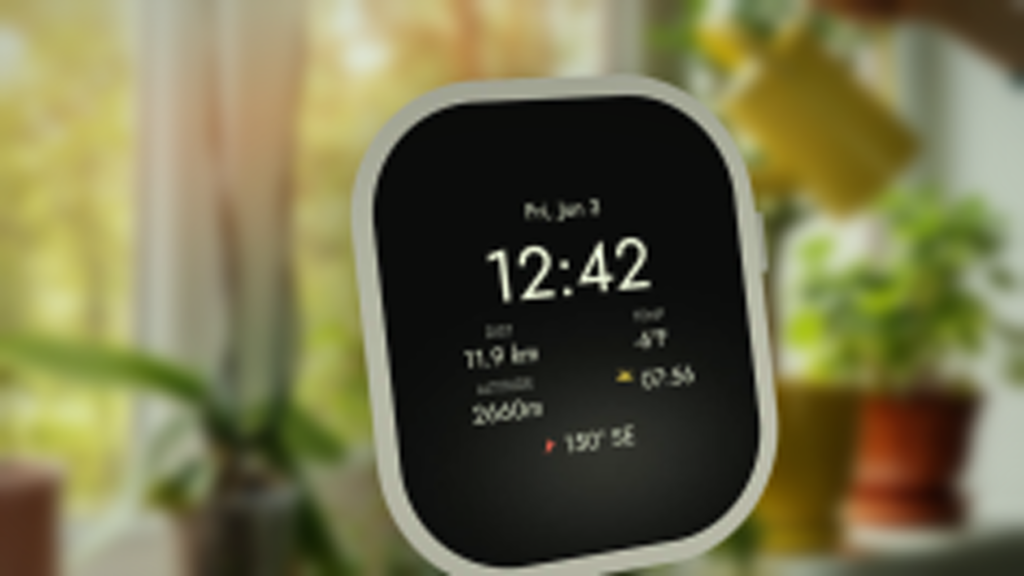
h=12 m=42
